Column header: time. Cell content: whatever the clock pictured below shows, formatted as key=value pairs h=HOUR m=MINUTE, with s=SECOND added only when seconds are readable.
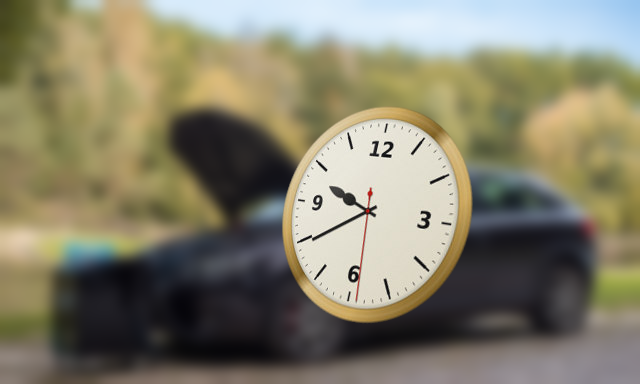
h=9 m=39 s=29
